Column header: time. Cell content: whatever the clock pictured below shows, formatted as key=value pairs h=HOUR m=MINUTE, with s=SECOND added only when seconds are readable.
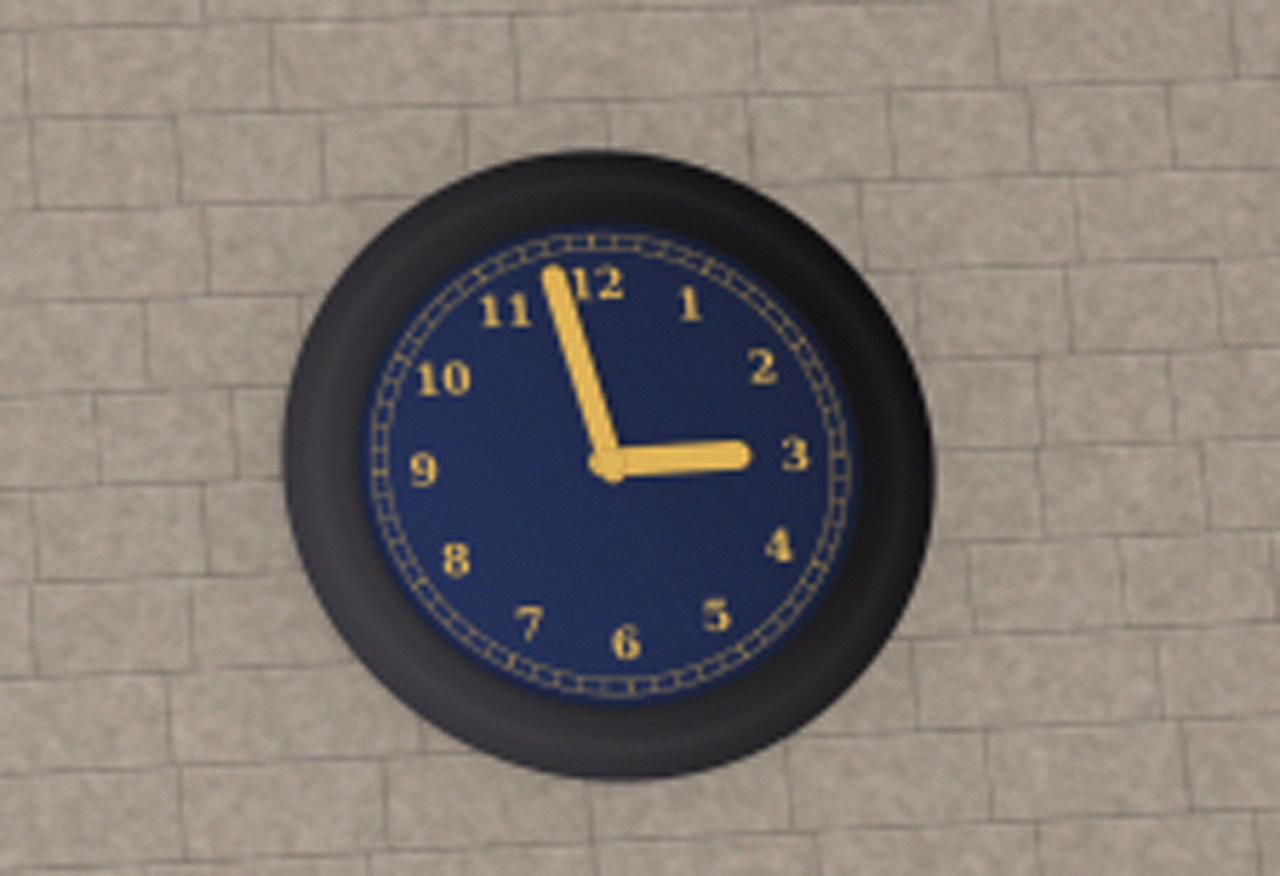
h=2 m=58
